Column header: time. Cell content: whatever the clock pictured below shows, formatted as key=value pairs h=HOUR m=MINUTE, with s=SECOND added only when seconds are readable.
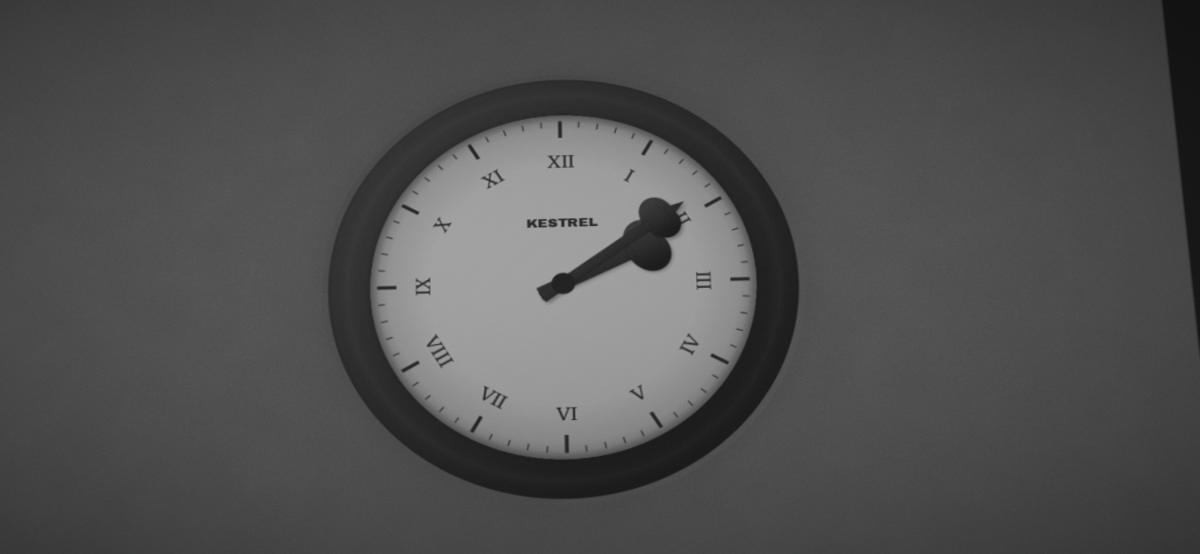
h=2 m=9
